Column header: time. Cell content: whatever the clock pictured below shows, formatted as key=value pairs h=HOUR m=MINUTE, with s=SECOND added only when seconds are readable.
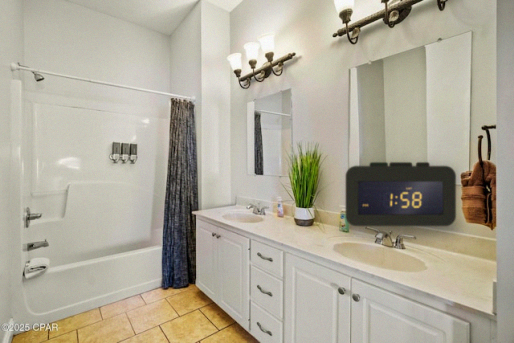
h=1 m=58
